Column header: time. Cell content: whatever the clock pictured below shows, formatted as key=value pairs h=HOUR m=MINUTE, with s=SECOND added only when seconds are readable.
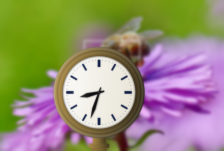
h=8 m=33
